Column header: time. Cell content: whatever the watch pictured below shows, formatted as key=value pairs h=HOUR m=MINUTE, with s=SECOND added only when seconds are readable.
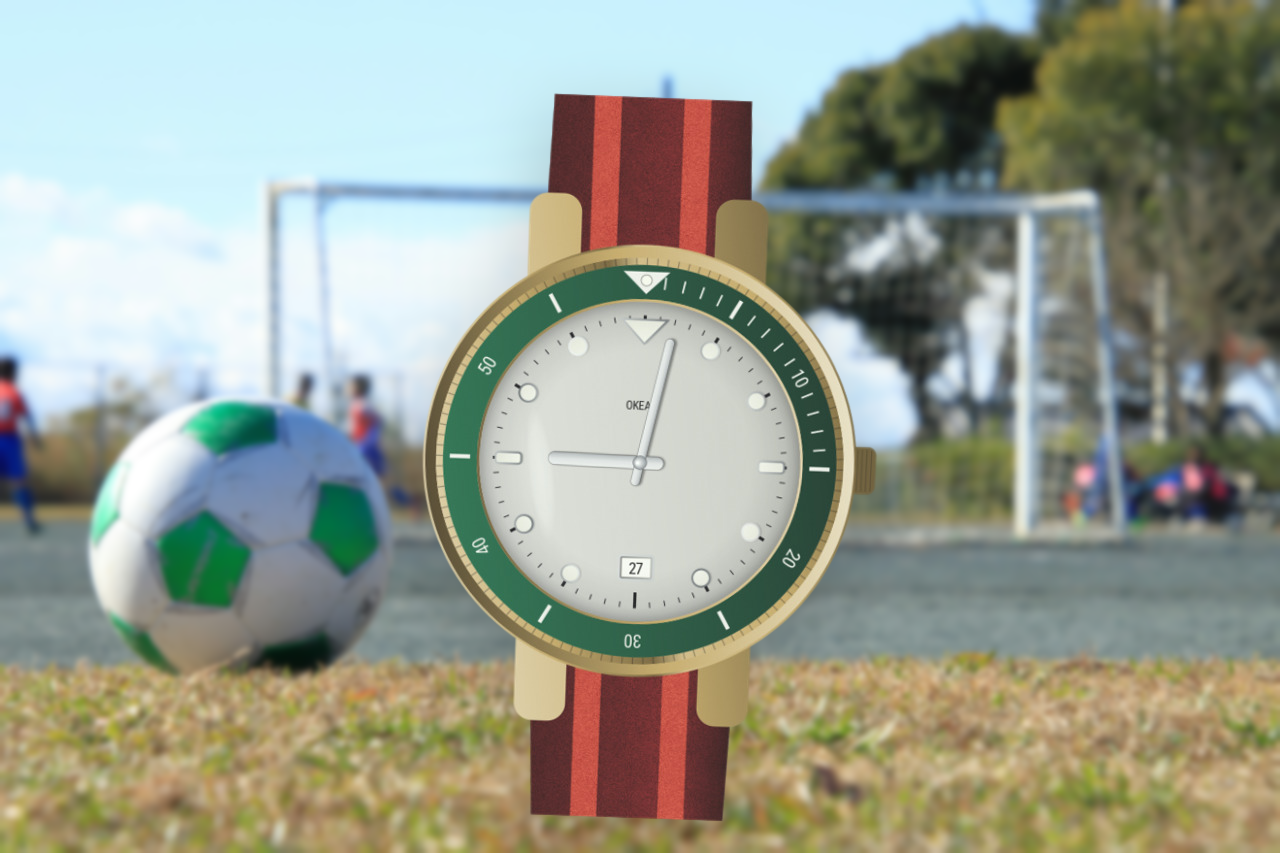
h=9 m=2
